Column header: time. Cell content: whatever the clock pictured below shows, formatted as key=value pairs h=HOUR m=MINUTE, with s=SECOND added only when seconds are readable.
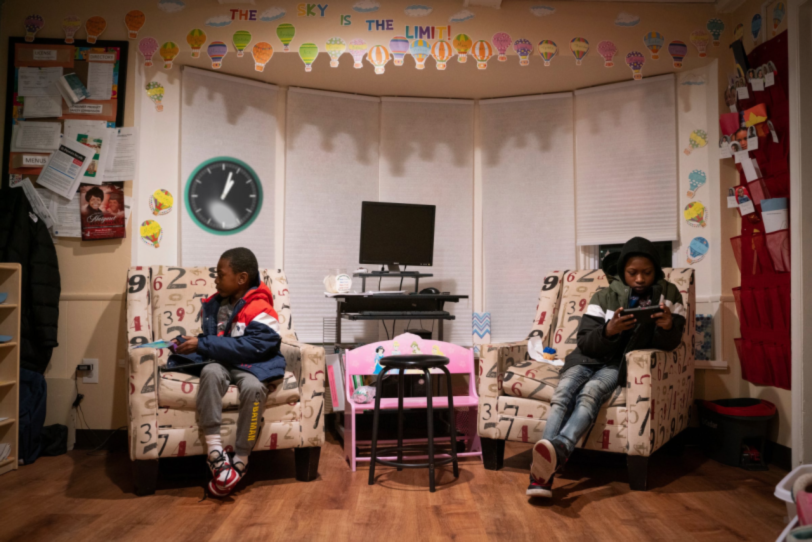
h=1 m=3
